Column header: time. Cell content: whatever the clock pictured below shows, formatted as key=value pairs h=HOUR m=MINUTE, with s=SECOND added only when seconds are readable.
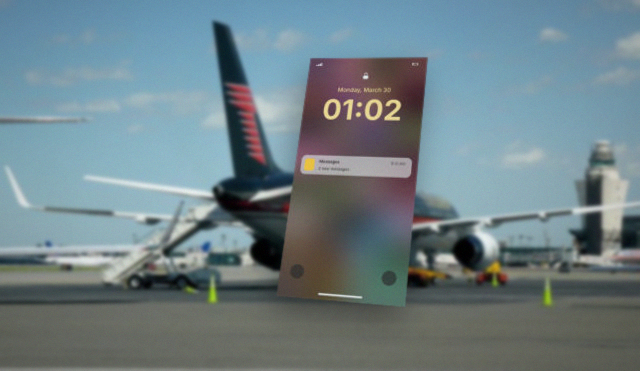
h=1 m=2
